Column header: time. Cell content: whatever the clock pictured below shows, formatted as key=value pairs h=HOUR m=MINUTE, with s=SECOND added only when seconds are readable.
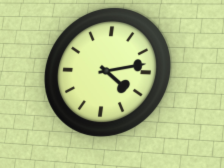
h=4 m=13
